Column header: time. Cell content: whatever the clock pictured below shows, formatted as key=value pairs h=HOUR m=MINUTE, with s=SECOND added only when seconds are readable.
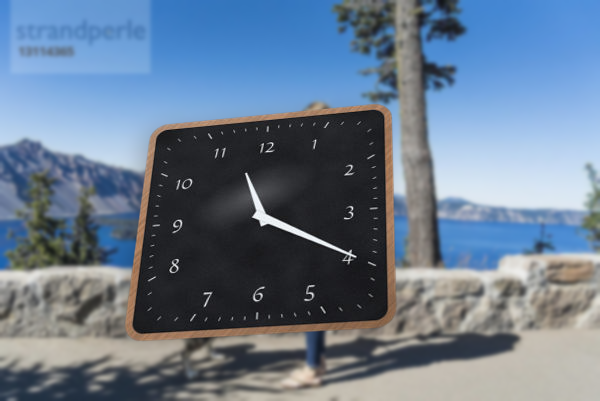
h=11 m=20
